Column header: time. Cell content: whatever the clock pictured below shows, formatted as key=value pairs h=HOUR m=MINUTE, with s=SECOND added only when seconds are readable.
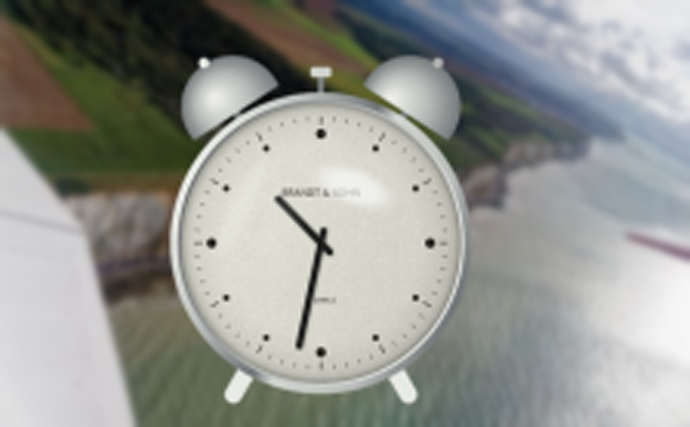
h=10 m=32
